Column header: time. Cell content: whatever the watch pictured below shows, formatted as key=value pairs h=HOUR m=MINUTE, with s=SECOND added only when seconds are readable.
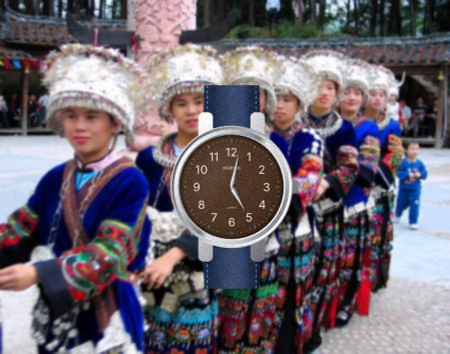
h=5 m=2
